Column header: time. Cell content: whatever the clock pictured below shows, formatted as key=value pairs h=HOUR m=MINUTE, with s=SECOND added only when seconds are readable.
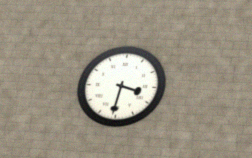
h=3 m=31
